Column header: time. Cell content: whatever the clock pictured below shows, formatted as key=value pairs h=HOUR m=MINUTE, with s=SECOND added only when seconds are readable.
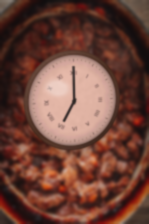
h=7 m=0
